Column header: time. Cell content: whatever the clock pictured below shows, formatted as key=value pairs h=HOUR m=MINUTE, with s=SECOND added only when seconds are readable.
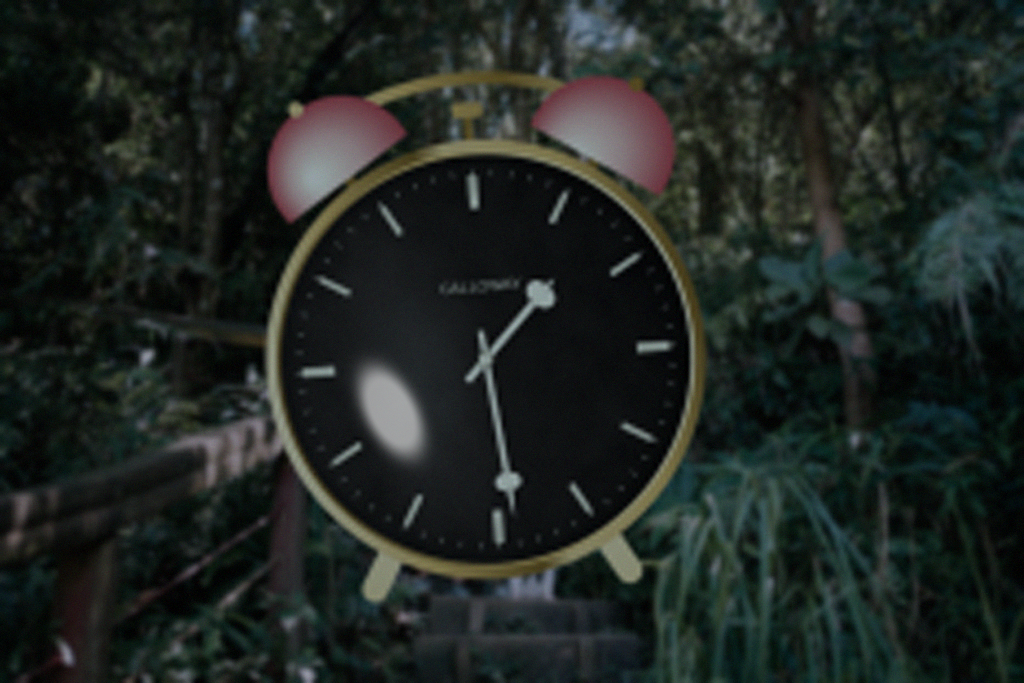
h=1 m=29
